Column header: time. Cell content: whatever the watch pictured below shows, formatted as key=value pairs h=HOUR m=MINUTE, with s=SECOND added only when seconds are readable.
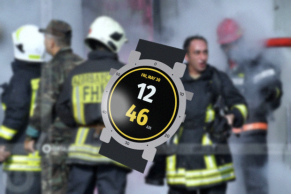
h=12 m=46
